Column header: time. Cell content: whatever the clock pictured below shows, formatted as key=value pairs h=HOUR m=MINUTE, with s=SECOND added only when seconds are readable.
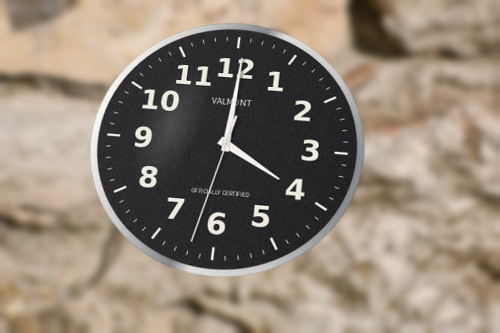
h=4 m=0 s=32
